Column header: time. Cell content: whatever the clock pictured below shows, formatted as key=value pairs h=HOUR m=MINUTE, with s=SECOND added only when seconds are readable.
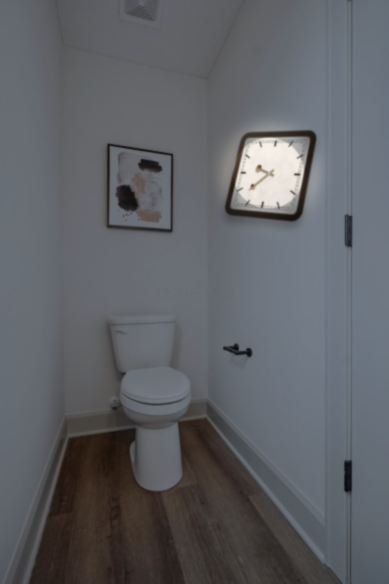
h=9 m=38
